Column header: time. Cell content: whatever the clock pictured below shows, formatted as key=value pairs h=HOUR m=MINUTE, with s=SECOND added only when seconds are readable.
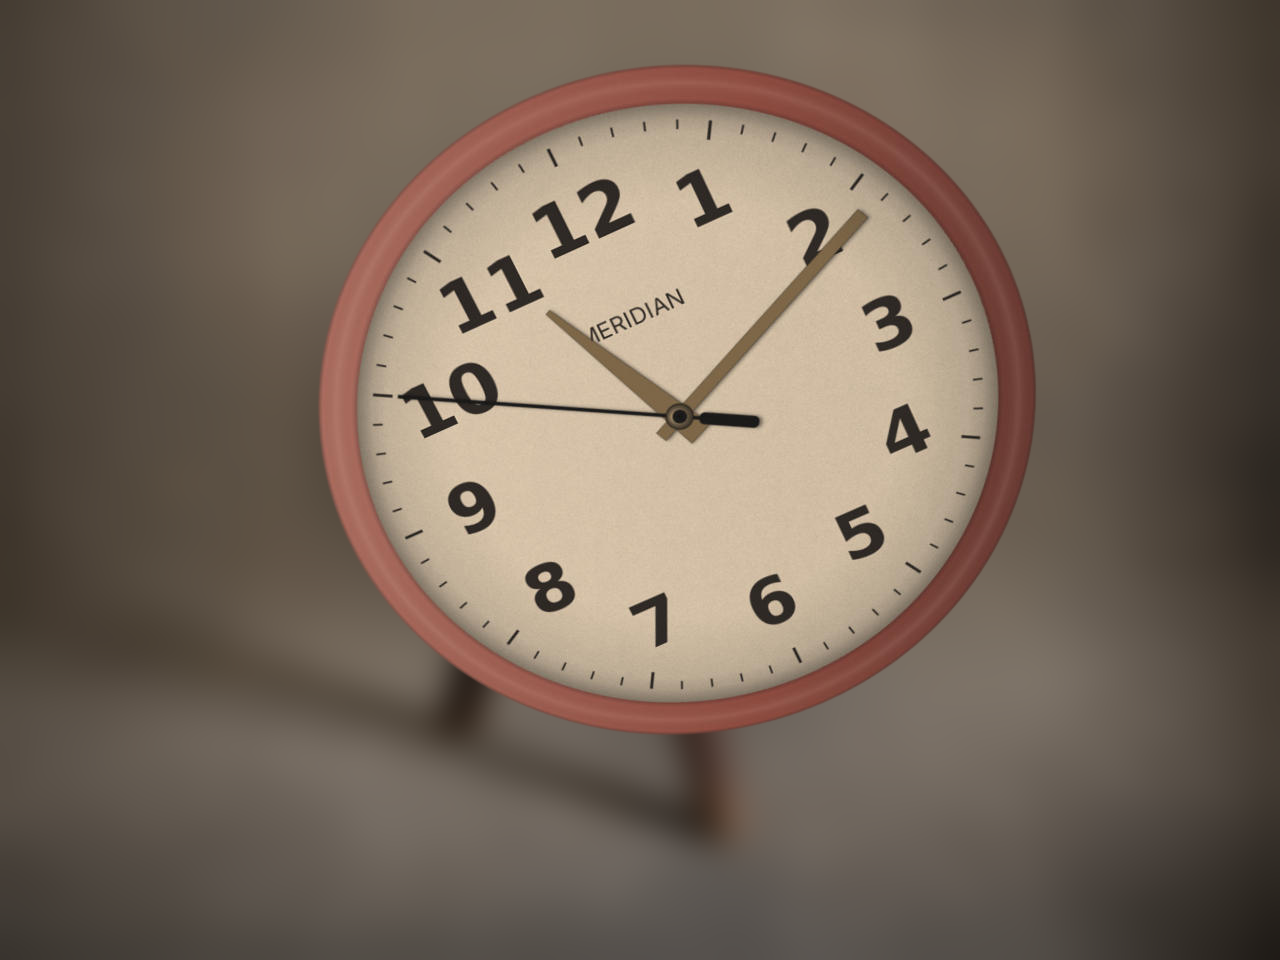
h=11 m=10 s=50
